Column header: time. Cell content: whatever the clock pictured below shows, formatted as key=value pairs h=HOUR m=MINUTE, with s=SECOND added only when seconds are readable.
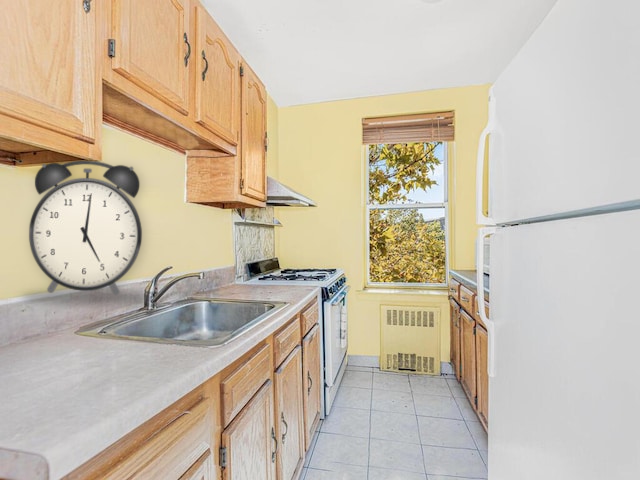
h=5 m=1
